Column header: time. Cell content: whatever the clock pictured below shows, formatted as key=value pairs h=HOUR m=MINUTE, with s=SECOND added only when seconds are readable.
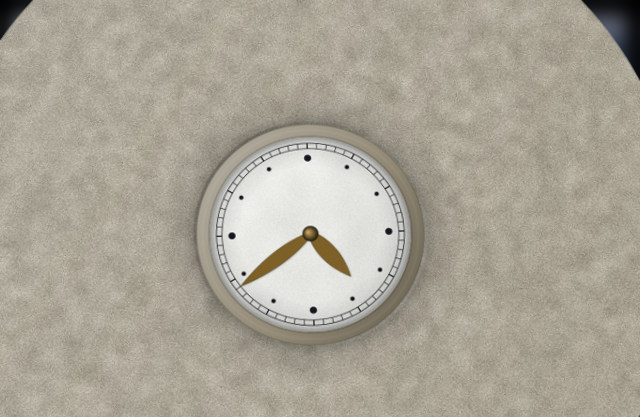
h=4 m=39
